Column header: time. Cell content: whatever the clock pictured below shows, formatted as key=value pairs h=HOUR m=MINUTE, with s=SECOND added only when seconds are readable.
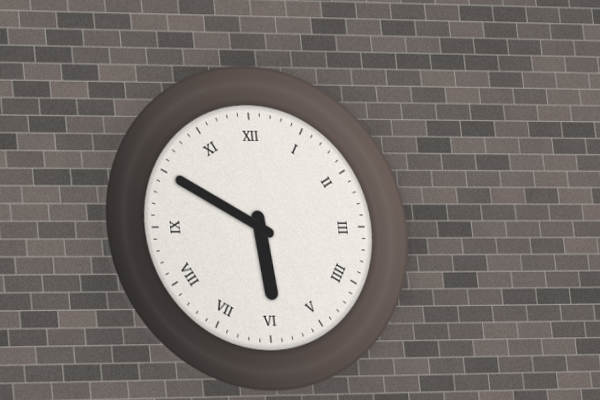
h=5 m=50
